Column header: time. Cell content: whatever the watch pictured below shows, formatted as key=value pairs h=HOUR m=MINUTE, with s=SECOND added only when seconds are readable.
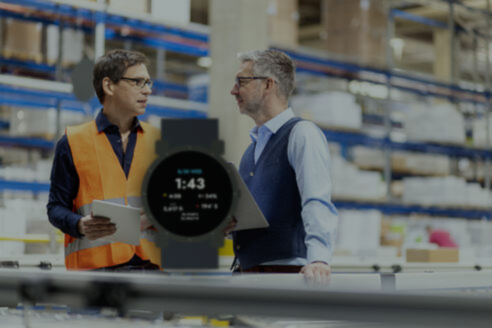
h=1 m=43
